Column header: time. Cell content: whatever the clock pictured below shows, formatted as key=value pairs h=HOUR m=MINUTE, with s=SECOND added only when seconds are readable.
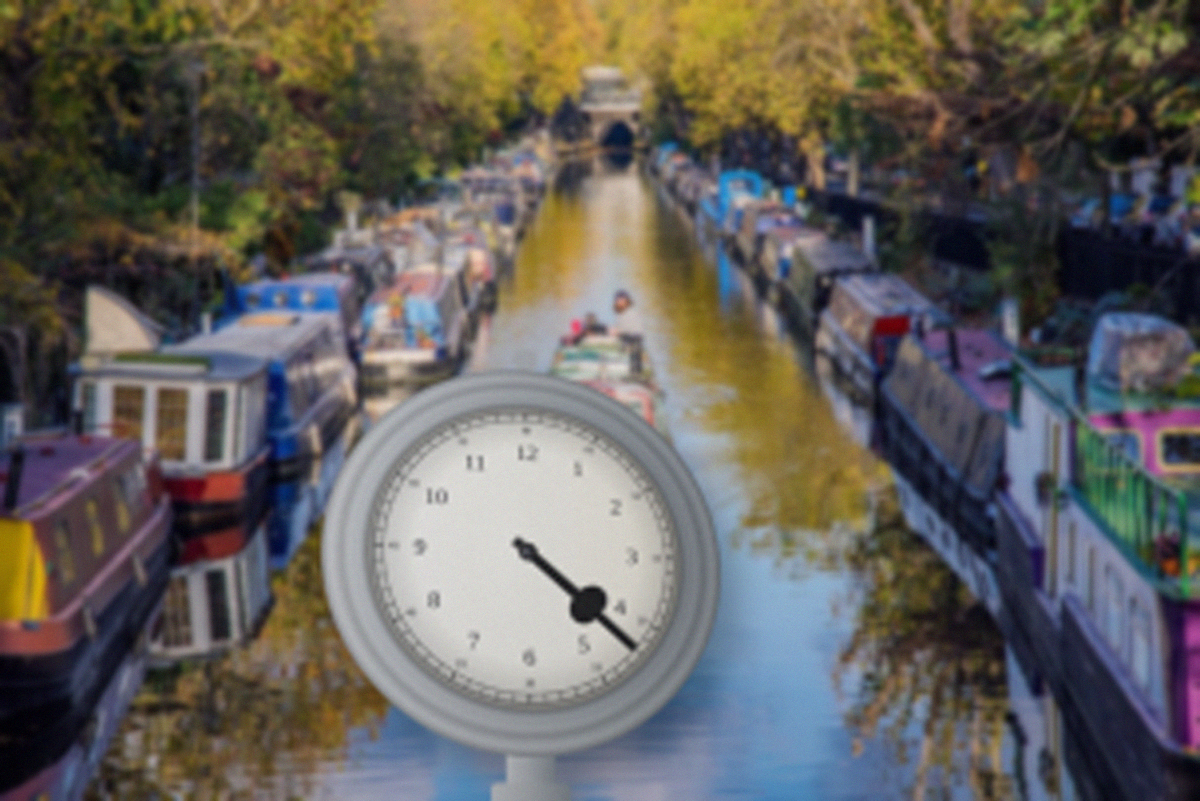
h=4 m=22
